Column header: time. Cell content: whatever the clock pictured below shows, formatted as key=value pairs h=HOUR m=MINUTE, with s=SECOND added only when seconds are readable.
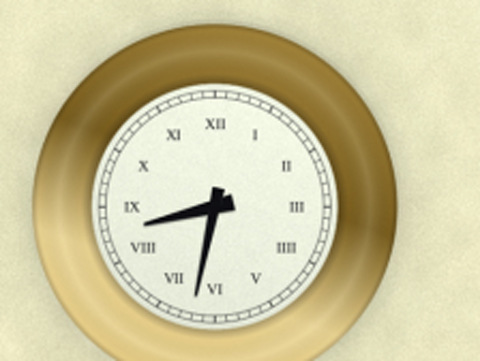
h=8 m=32
